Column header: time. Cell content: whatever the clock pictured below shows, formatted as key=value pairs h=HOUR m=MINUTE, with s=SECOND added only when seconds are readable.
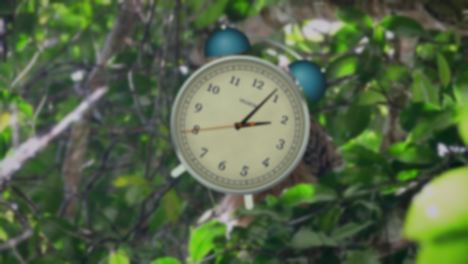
h=2 m=3 s=40
